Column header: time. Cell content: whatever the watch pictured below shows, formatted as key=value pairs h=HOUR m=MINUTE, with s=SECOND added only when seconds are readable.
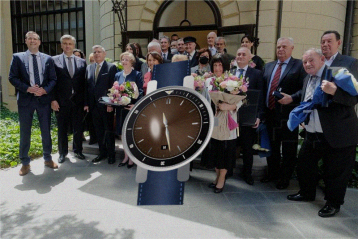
h=11 m=28
